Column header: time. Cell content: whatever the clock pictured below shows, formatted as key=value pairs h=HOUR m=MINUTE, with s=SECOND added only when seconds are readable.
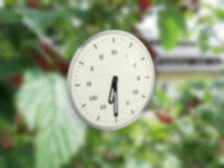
h=6 m=30
